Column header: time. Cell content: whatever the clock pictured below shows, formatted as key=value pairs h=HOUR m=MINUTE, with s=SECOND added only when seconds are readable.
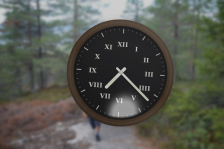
h=7 m=22
